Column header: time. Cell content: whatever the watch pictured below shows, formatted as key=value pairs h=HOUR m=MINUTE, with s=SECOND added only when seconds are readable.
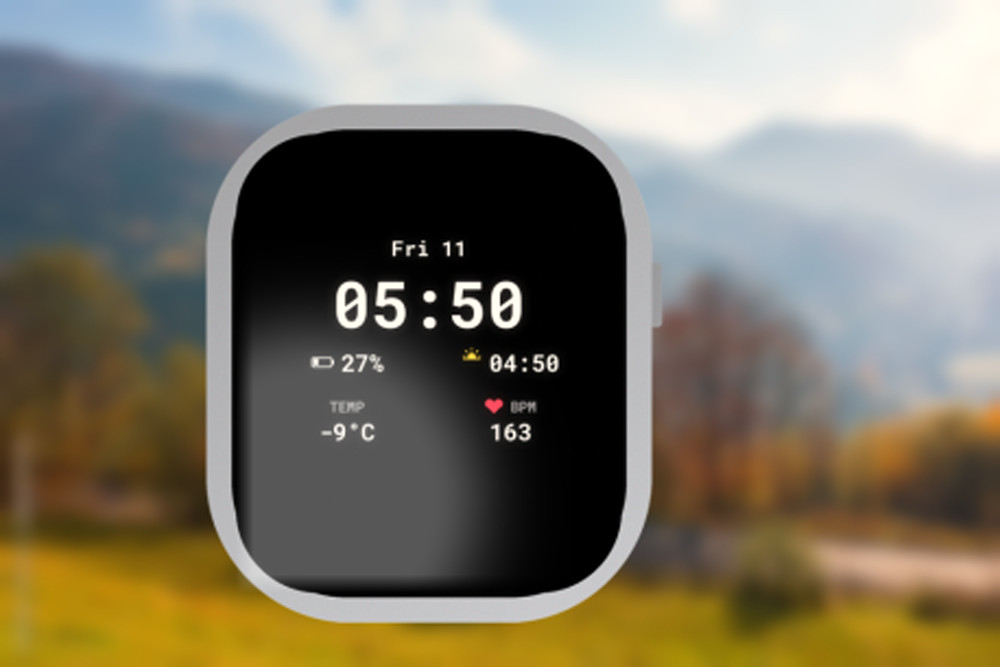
h=5 m=50
